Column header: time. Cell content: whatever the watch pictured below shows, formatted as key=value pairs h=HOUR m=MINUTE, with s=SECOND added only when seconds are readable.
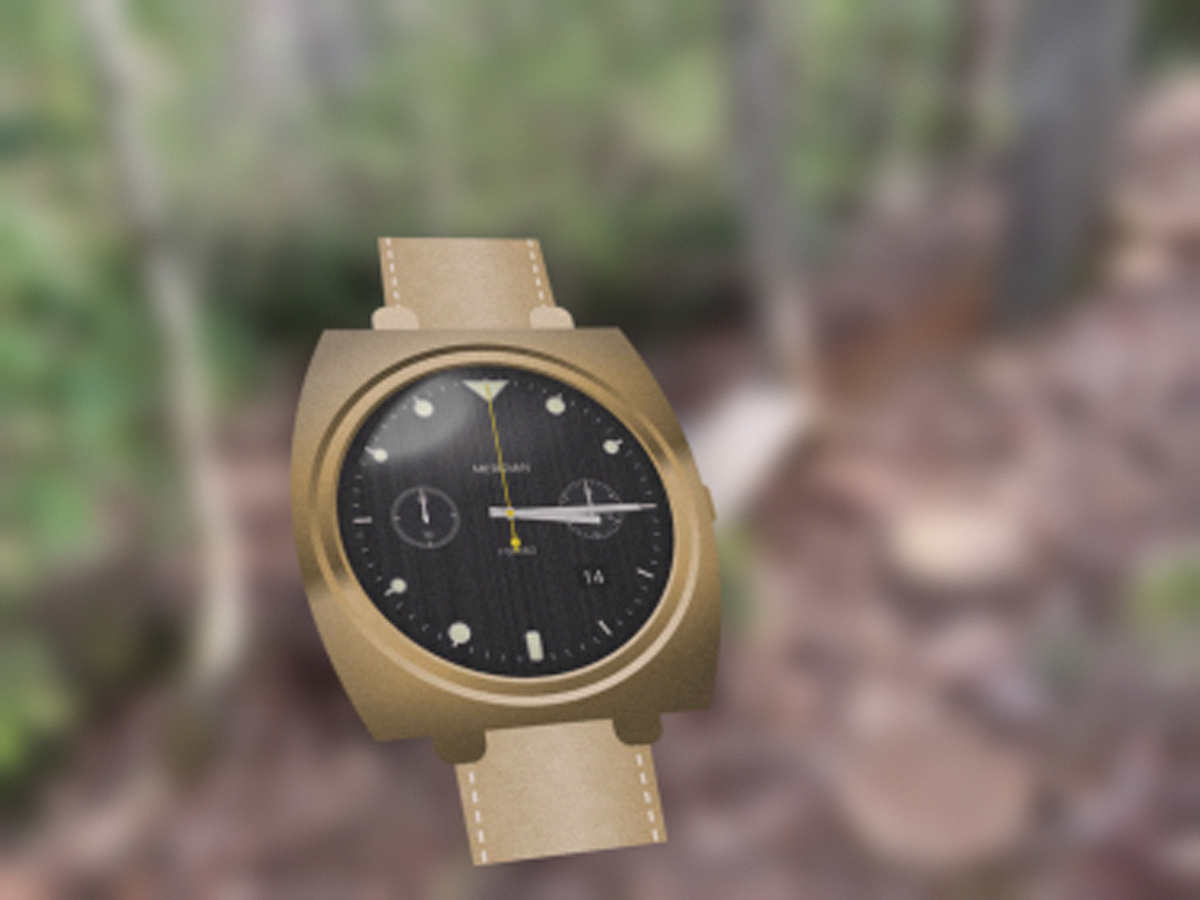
h=3 m=15
